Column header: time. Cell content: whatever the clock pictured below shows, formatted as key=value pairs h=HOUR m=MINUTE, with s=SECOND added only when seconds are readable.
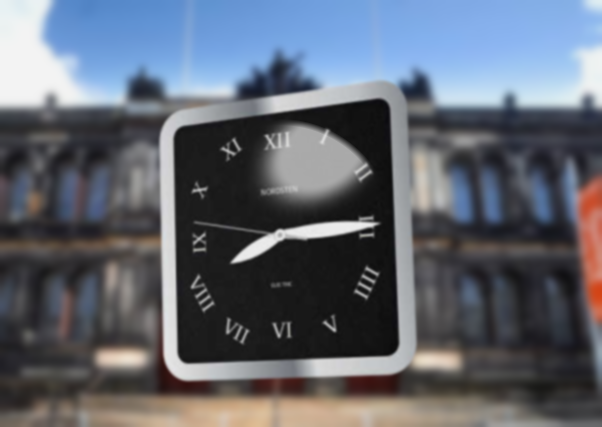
h=8 m=14 s=47
